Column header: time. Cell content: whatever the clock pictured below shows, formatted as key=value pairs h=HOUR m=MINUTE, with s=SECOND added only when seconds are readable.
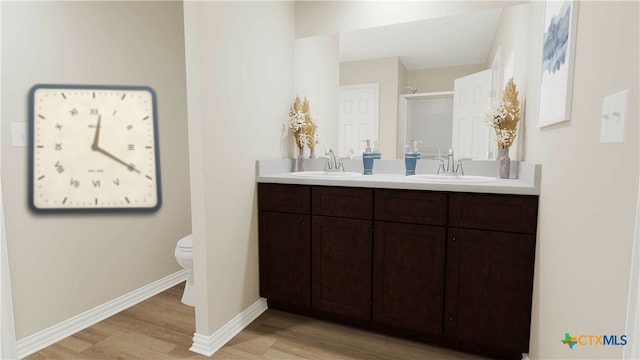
h=12 m=20
